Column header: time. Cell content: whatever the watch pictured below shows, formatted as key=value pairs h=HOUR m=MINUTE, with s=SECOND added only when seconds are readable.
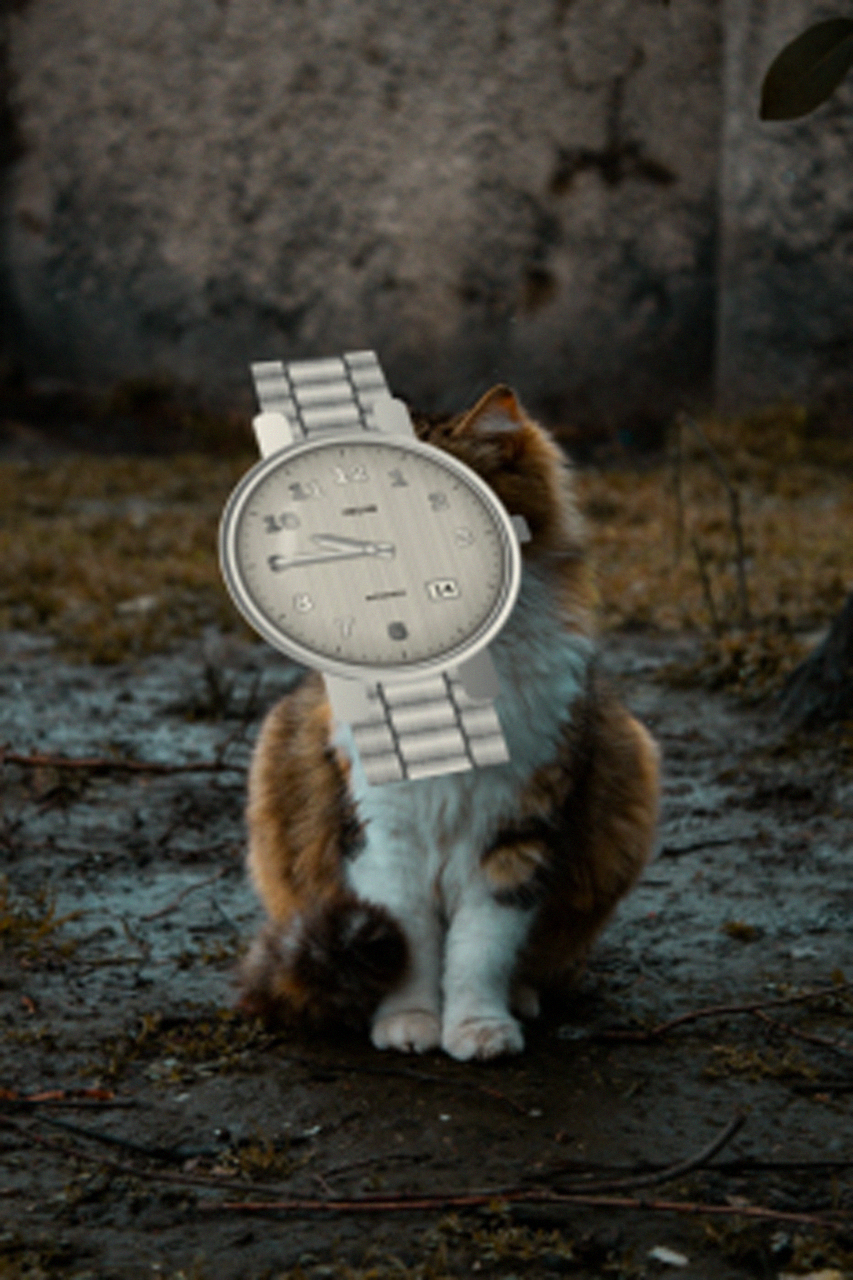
h=9 m=45
